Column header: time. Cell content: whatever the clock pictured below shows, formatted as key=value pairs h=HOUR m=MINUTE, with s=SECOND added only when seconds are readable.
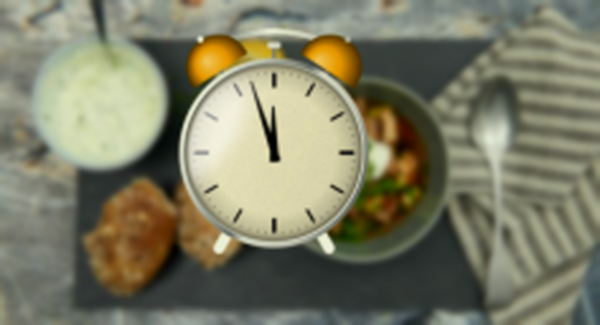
h=11 m=57
